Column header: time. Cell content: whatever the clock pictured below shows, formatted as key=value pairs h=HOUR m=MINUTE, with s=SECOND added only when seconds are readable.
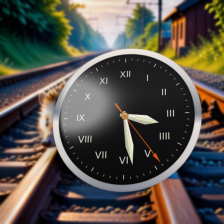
h=3 m=28 s=24
